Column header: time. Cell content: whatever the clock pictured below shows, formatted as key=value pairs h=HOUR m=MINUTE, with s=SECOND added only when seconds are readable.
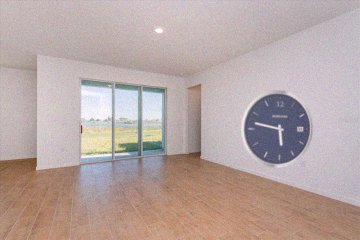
h=5 m=47
